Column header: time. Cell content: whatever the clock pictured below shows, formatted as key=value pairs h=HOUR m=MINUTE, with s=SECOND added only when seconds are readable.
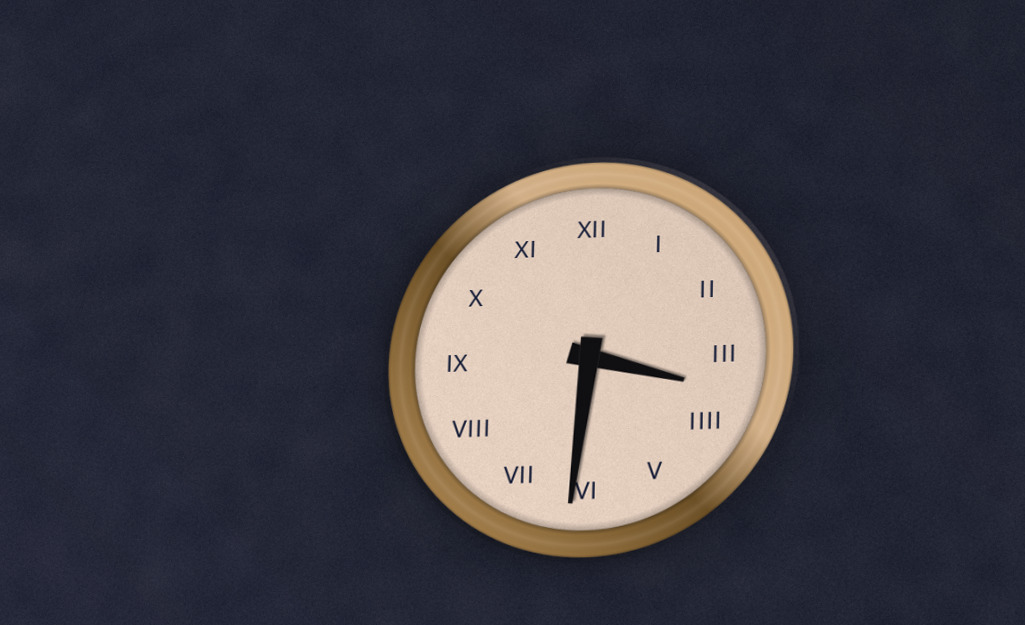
h=3 m=31
